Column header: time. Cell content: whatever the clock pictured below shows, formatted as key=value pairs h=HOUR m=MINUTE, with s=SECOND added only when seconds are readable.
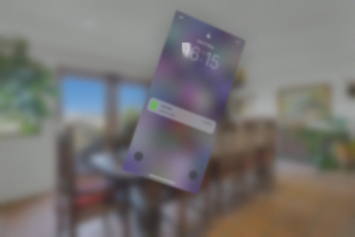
h=16 m=15
